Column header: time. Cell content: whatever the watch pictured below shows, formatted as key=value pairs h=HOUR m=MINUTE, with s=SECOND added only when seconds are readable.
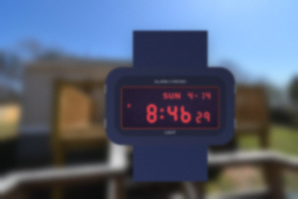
h=8 m=46
